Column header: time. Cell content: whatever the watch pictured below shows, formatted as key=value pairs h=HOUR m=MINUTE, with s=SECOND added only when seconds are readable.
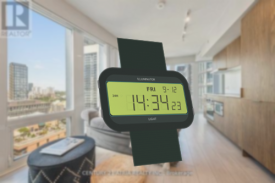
h=14 m=34 s=23
